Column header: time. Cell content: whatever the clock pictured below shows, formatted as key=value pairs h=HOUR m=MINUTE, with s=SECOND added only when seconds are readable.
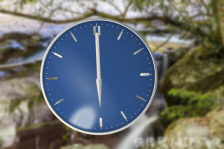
h=6 m=0
